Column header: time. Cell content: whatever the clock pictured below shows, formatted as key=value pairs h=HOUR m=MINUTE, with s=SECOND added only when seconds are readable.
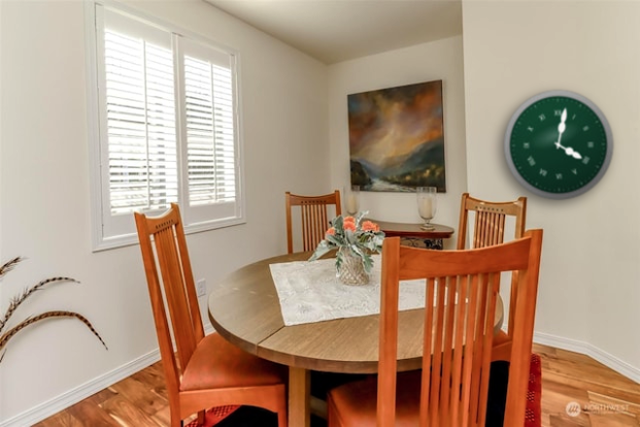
h=4 m=2
